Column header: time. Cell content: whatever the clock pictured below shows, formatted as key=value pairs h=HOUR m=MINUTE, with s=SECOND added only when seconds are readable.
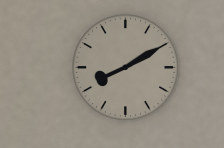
h=8 m=10
